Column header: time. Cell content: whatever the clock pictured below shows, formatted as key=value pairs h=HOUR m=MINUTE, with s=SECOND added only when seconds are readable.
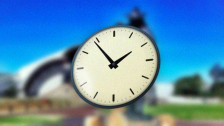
h=1 m=54
